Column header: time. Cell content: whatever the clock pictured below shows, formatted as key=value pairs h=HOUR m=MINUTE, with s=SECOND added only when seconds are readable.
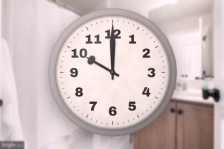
h=10 m=0
